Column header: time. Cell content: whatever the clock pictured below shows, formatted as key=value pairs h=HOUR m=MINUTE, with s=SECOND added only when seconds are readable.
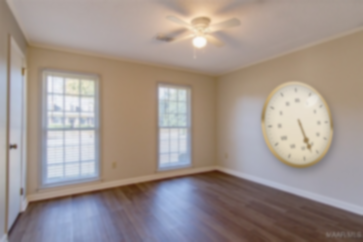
h=5 m=27
